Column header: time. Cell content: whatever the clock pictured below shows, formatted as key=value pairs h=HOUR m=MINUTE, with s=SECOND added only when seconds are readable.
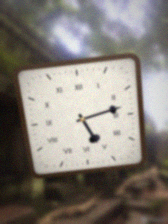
h=5 m=13
